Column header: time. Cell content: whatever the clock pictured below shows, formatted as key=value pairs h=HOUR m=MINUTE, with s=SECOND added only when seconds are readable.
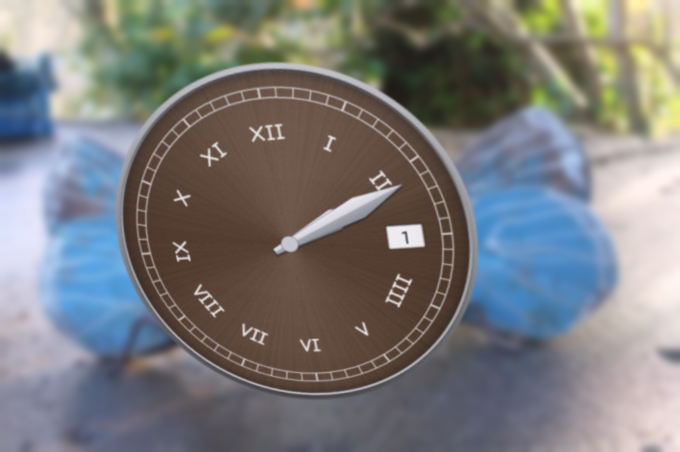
h=2 m=11
